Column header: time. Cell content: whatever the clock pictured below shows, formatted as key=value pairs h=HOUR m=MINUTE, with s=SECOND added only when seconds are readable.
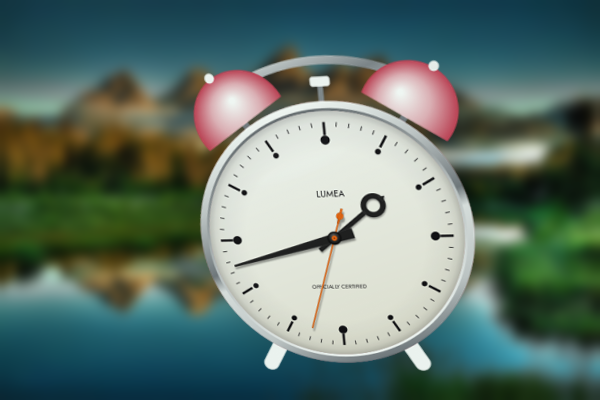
h=1 m=42 s=33
